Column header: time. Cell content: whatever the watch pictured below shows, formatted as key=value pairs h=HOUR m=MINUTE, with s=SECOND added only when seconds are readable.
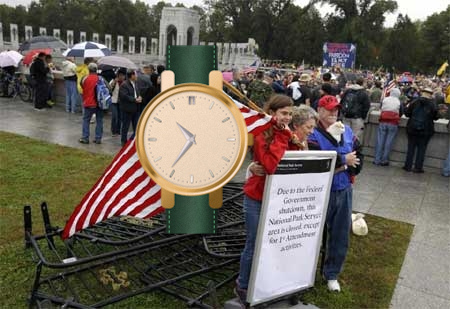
h=10 m=36
